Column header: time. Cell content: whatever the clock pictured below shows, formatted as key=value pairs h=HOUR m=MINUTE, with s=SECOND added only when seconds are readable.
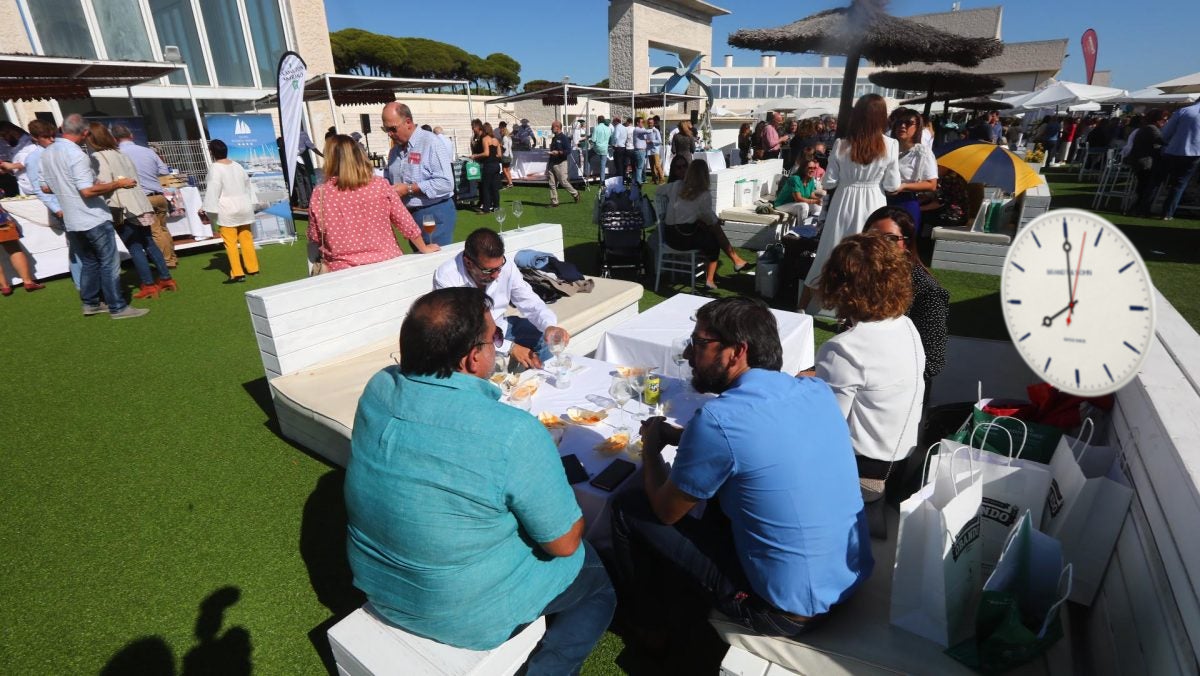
h=8 m=0 s=3
